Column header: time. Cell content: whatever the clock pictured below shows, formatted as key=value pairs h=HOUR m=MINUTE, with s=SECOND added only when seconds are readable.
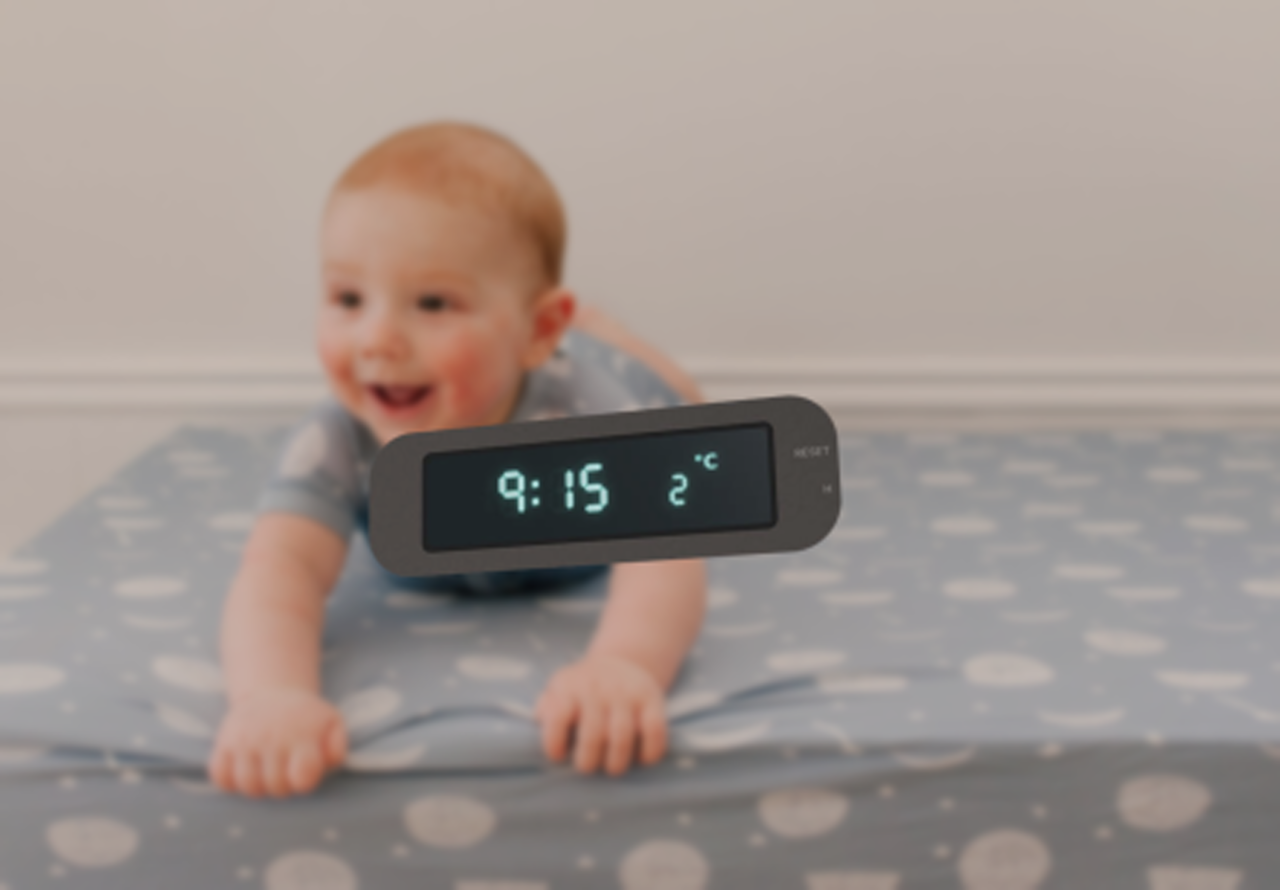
h=9 m=15
